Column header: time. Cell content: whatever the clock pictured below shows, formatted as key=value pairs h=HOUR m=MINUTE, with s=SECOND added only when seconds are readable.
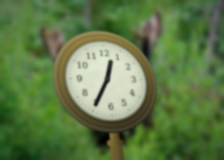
h=12 m=35
